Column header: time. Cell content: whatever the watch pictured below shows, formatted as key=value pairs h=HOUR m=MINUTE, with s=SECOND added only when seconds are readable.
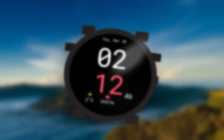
h=2 m=12
